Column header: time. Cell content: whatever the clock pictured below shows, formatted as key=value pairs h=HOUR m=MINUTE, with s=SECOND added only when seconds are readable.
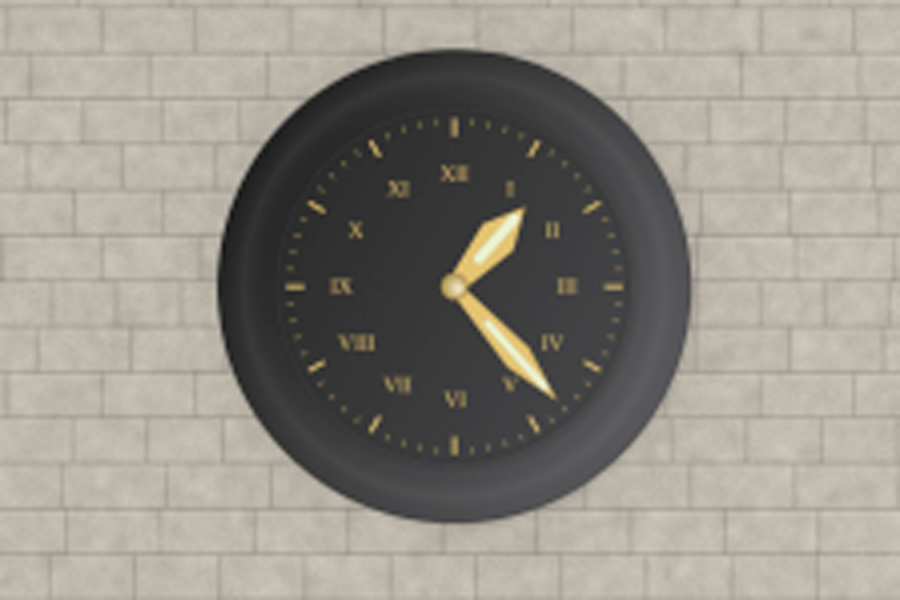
h=1 m=23
